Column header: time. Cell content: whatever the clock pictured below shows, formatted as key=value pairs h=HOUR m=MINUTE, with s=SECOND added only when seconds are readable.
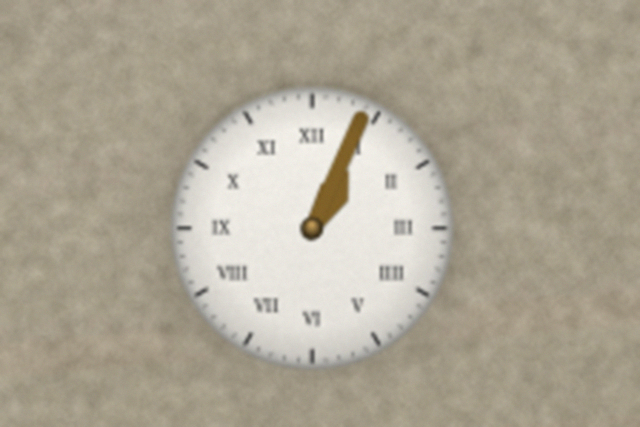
h=1 m=4
